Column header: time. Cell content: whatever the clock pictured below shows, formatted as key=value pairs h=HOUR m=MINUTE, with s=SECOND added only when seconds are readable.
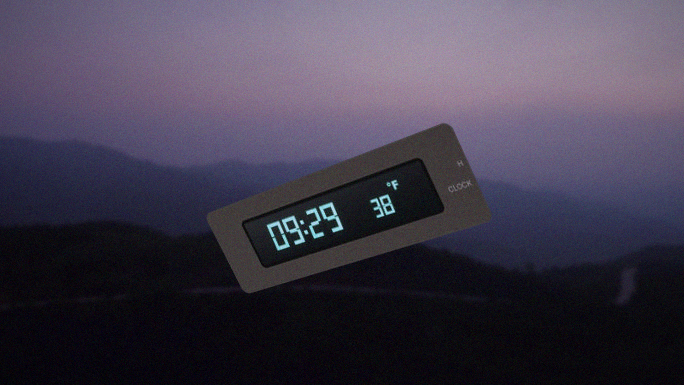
h=9 m=29
